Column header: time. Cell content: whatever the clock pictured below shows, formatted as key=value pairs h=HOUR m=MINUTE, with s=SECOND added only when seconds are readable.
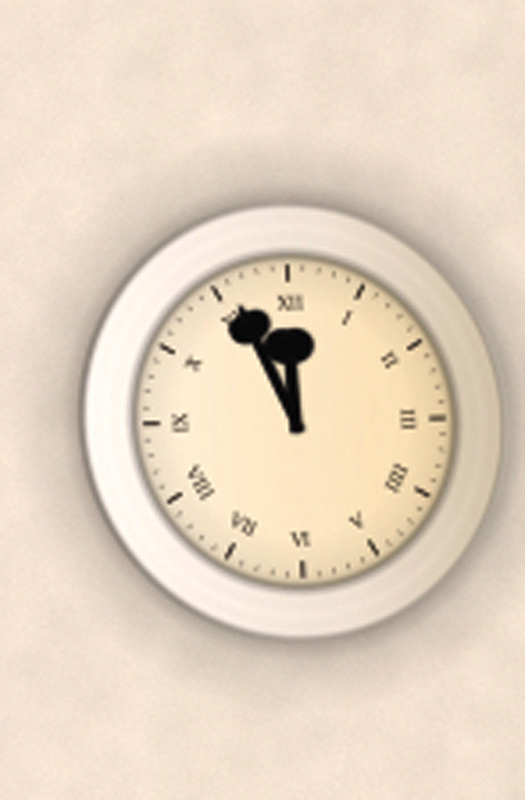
h=11 m=56
